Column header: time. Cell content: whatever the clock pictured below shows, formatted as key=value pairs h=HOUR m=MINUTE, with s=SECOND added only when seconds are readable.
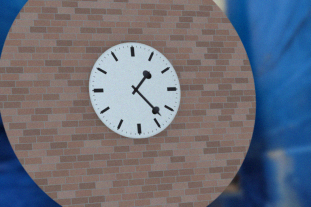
h=1 m=23
